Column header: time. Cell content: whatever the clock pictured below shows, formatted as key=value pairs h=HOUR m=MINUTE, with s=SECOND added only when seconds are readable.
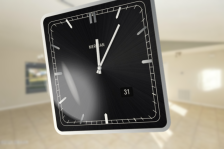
h=12 m=6
